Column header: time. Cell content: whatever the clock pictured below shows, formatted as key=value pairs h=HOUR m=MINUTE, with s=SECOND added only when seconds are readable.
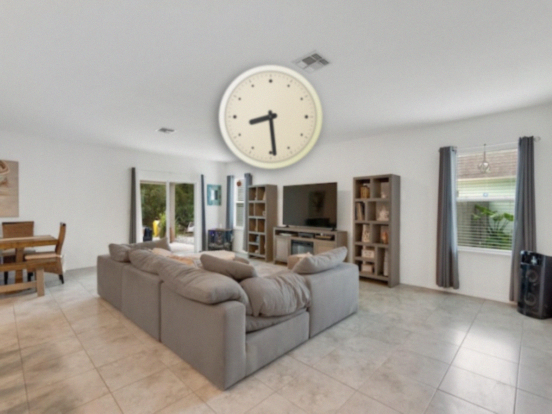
h=8 m=29
